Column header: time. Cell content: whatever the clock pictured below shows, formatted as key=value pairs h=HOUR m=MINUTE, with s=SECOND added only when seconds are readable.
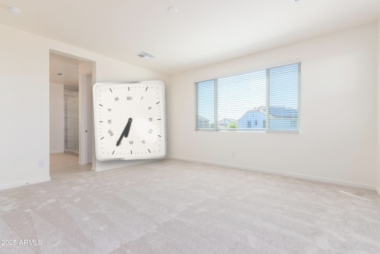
h=6 m=35
